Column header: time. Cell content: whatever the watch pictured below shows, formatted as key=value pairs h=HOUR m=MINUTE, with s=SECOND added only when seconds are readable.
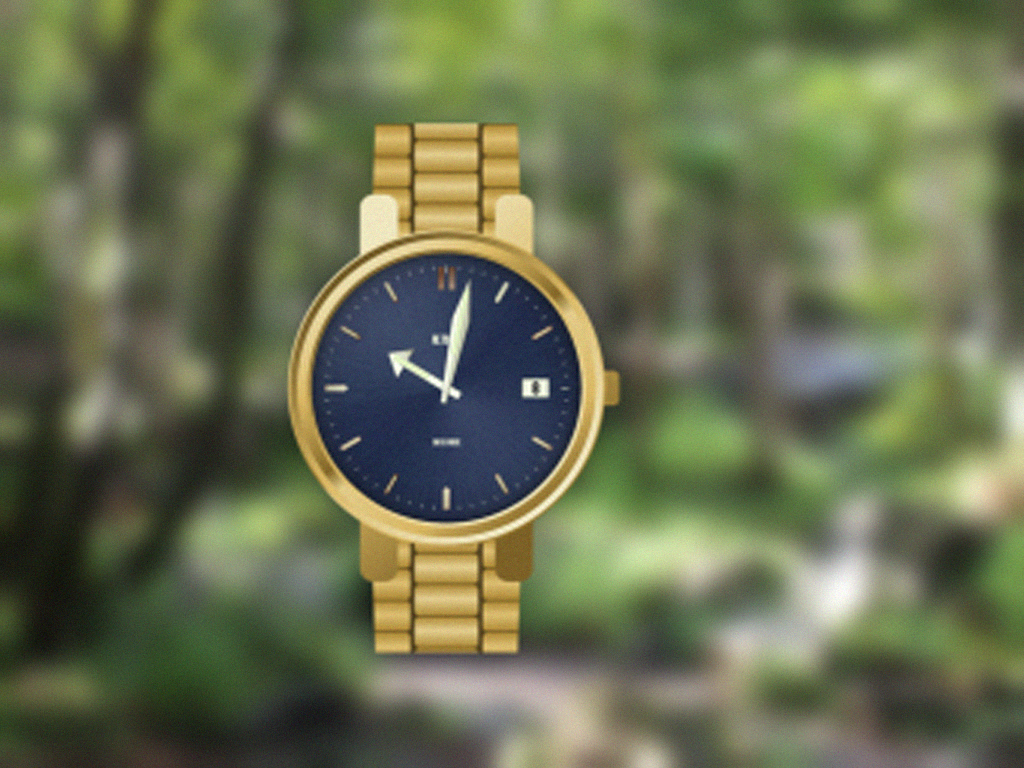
h=10 m=2
